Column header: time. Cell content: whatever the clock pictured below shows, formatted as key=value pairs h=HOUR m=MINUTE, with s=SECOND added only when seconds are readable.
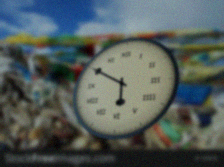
h=5 m=50
